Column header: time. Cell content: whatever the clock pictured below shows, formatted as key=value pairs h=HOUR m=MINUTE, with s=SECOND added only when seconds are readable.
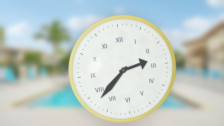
h=2 m=38
